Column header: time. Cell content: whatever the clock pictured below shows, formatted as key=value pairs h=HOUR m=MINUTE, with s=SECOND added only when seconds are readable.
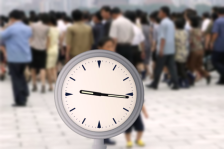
h=9 m=16
